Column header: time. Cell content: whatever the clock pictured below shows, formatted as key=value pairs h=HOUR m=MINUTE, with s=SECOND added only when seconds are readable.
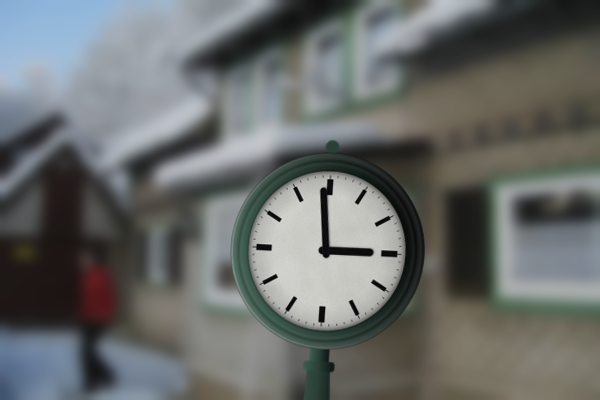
h=2 m=59
